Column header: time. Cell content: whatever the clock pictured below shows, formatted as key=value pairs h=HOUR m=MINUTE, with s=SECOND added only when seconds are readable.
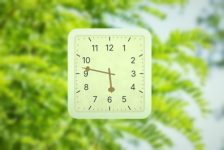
h=5 m=47
